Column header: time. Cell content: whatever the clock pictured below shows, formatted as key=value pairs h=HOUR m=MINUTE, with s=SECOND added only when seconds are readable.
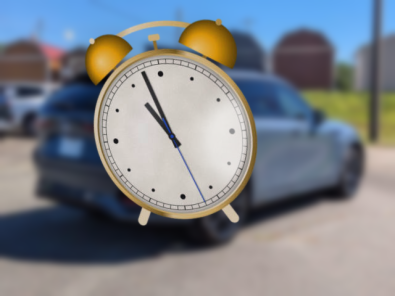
h=10 m=57 s=27
